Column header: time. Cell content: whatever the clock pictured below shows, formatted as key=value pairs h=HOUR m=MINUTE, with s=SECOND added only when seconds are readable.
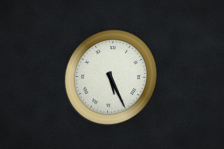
h=5 m=25
